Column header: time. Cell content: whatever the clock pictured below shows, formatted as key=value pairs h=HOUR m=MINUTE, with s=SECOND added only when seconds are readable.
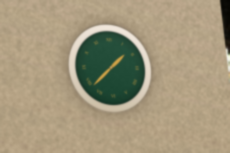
h=1 m=38
